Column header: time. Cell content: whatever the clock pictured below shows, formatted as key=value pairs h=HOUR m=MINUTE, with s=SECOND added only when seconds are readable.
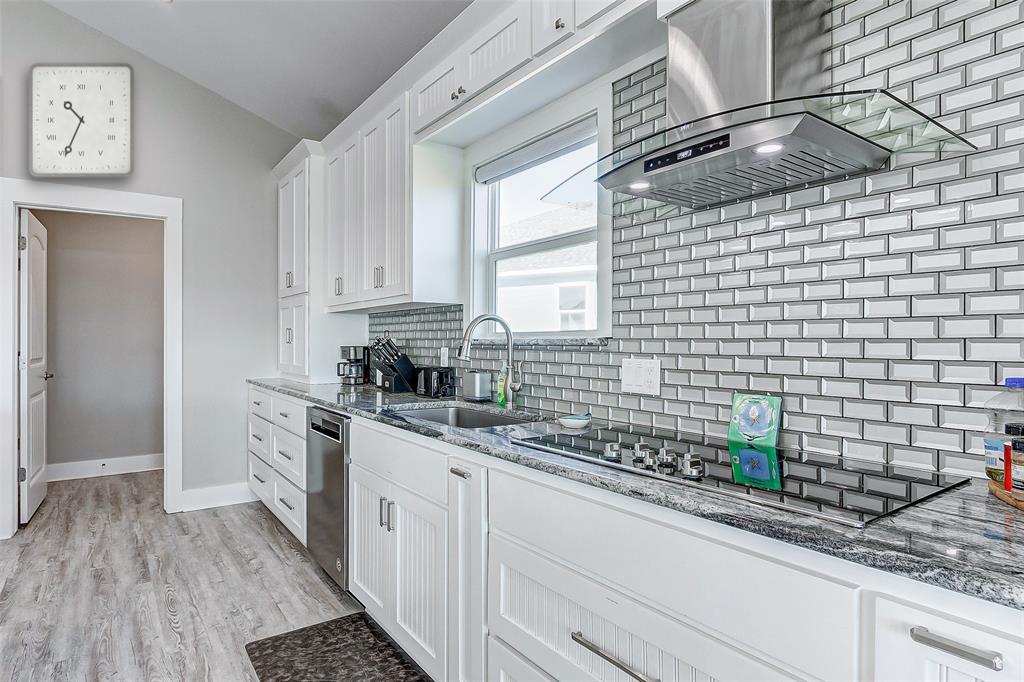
h=10 m=34
